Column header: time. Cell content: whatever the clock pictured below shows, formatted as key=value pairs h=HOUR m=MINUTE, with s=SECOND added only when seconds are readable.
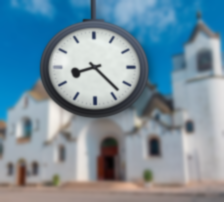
h=8 m=23
